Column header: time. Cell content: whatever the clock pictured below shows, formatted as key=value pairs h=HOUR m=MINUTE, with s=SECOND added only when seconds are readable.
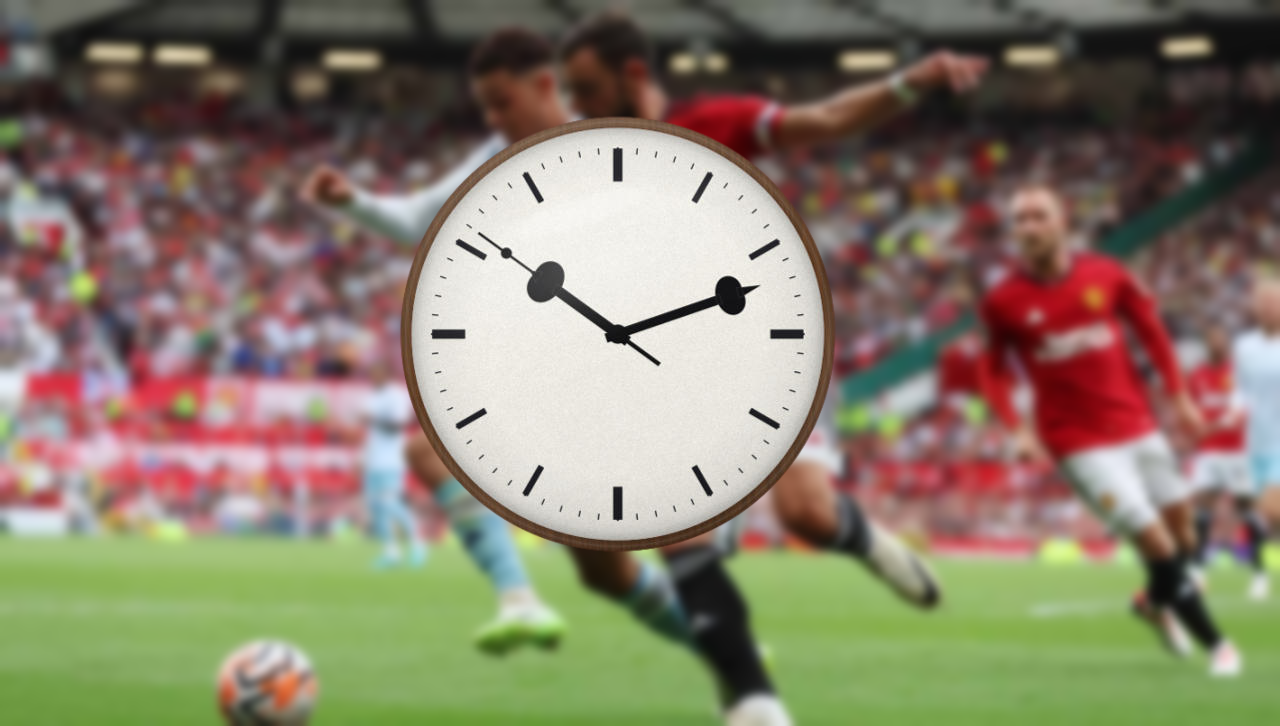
h=10 m=11 s=51
